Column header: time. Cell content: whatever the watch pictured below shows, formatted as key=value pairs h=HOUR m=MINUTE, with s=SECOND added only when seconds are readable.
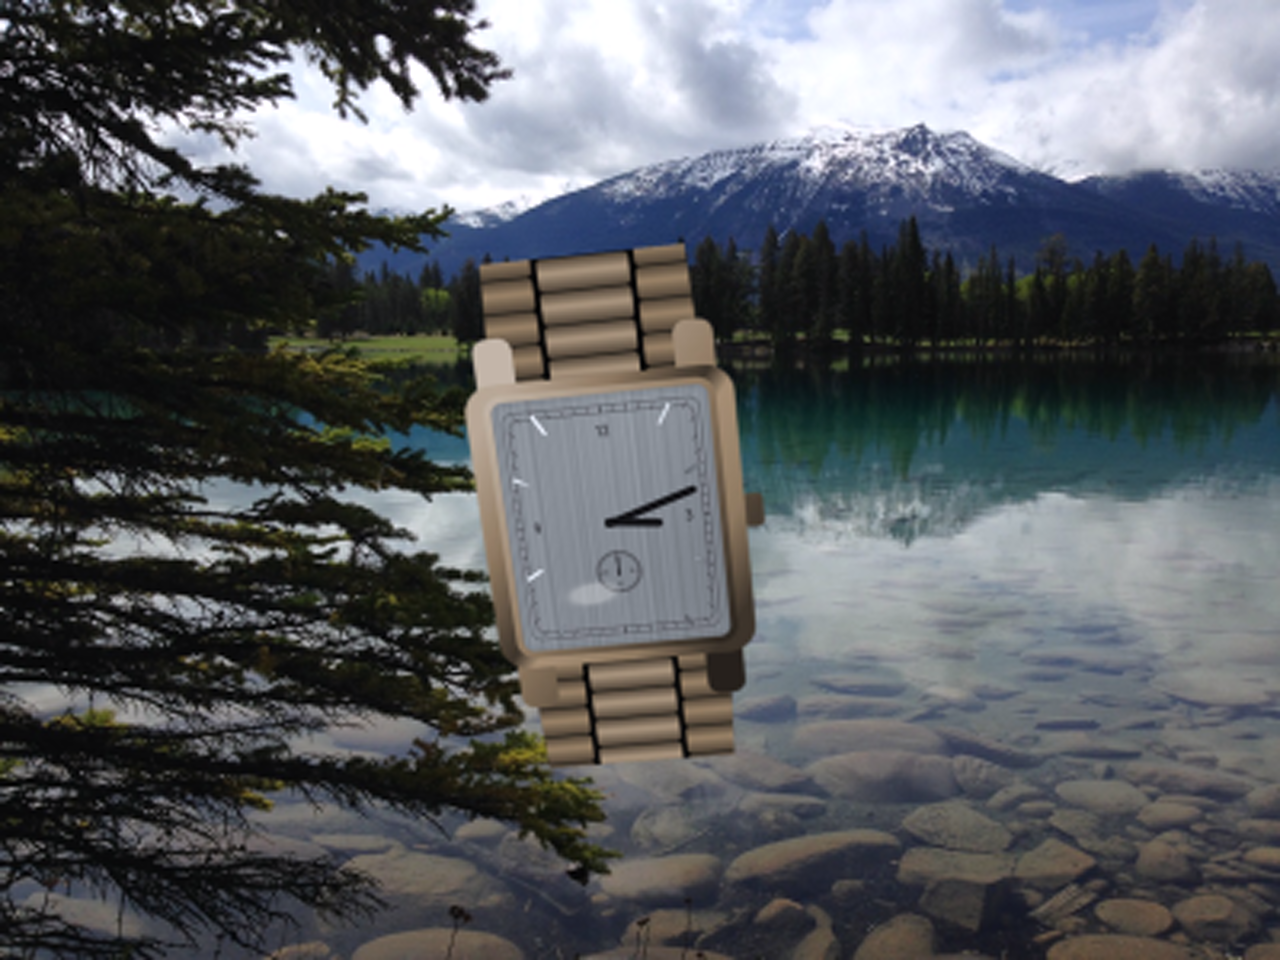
h=3 m=12
